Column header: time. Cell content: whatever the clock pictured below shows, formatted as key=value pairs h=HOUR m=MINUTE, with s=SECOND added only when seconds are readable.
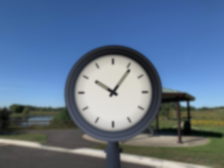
h=10 m=6
